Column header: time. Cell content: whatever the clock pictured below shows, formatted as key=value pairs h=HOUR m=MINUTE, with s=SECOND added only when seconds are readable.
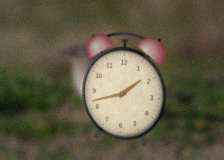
h=1 m=42
